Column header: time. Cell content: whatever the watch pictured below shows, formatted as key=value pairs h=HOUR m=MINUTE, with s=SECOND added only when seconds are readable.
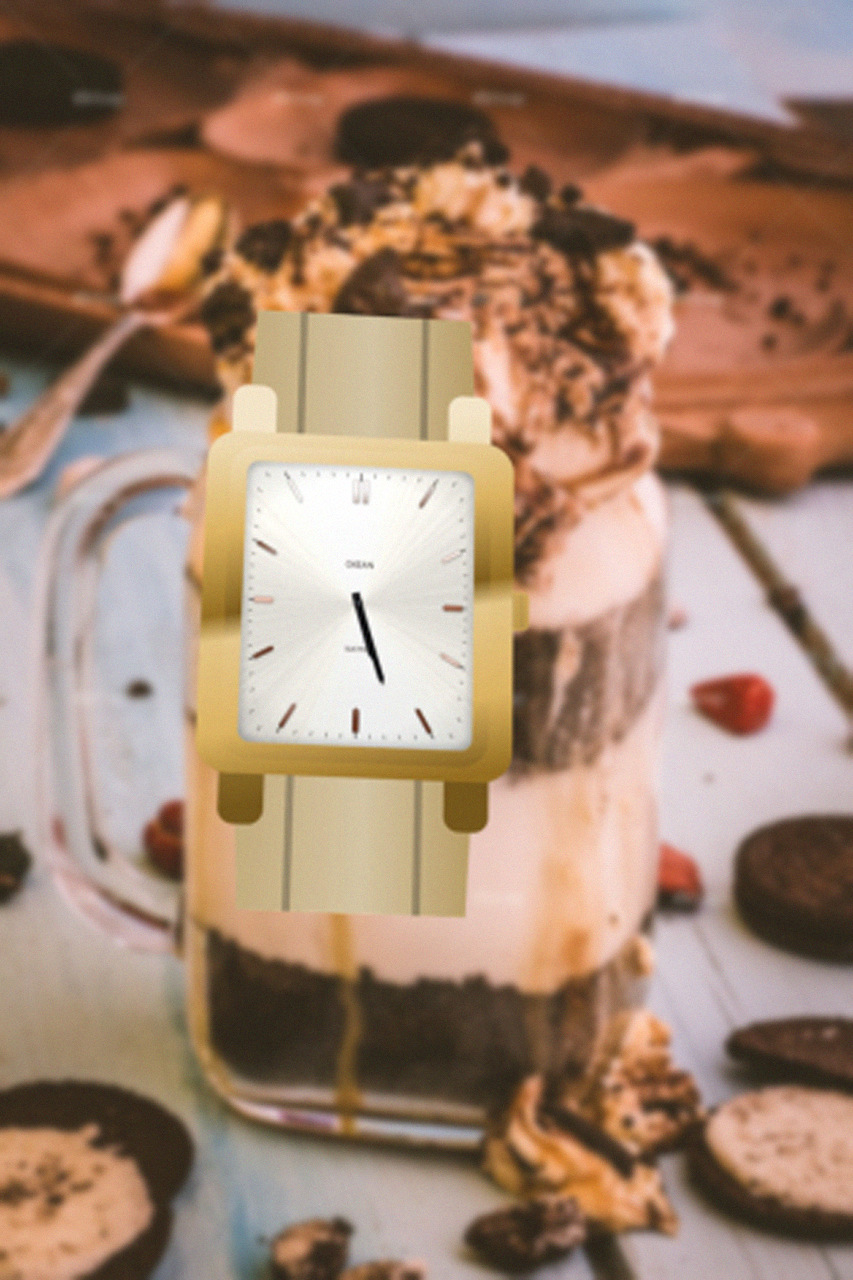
h=5 m=27
